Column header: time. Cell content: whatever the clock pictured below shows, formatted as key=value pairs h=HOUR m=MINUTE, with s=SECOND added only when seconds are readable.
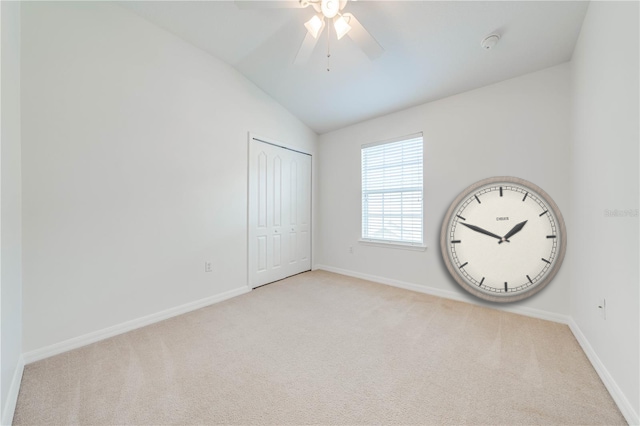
h=1 m=49
